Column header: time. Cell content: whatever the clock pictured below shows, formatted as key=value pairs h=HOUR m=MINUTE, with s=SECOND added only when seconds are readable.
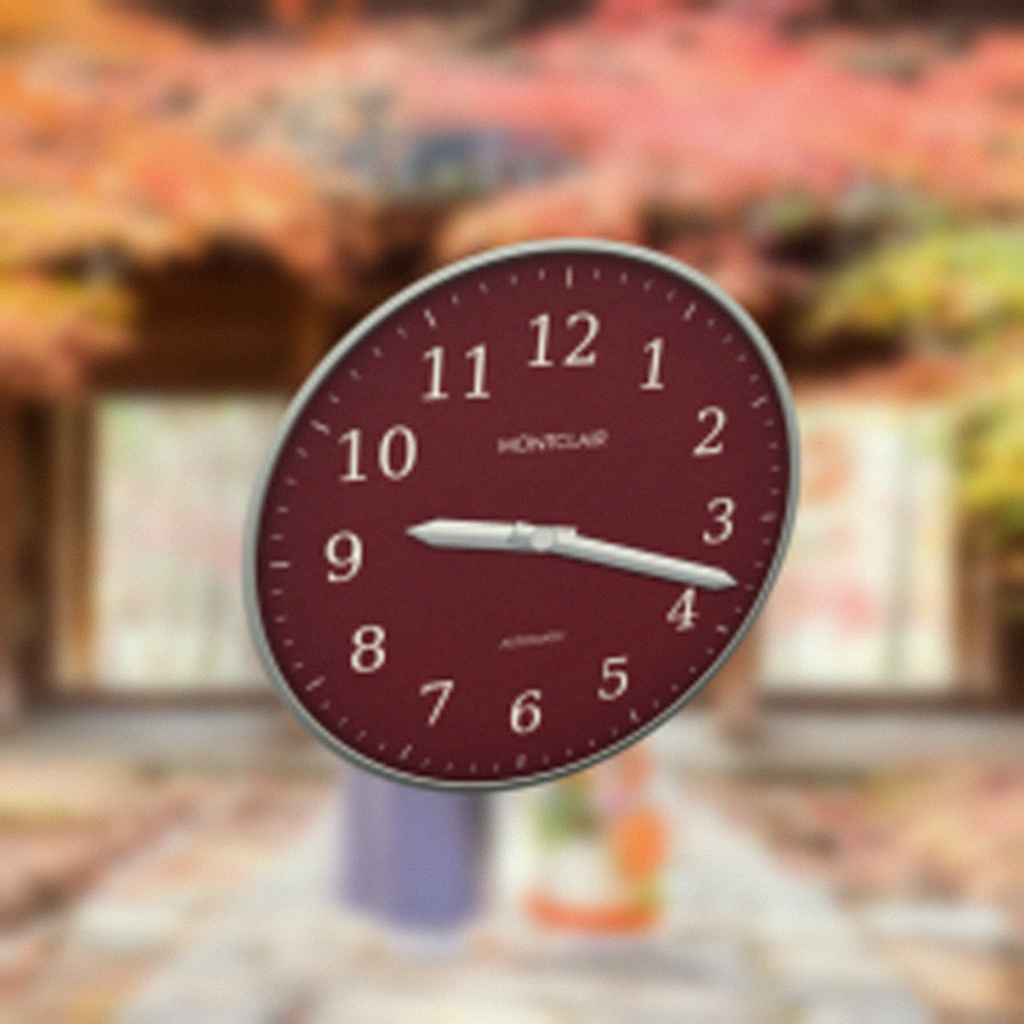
h=9 m=18
